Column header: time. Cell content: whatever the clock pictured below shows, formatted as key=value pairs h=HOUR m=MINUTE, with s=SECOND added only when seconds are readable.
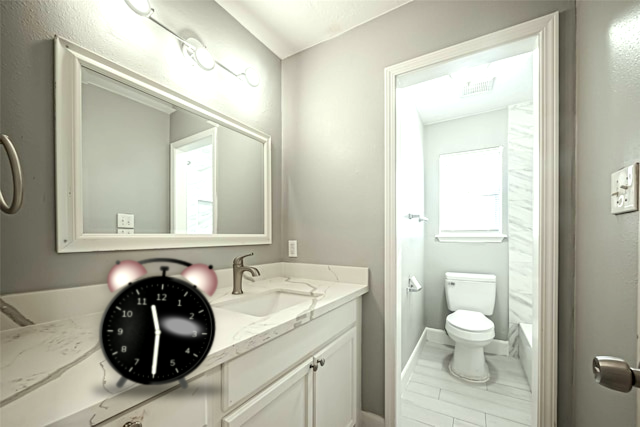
h=11 m=30
